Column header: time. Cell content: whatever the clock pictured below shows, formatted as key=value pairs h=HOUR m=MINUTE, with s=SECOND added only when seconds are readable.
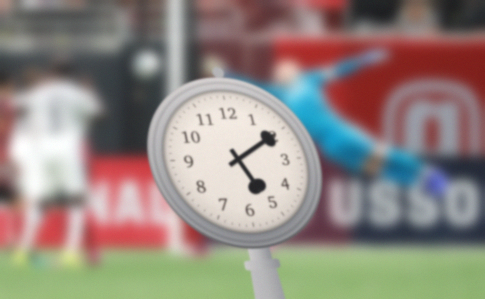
h=5 m=10
